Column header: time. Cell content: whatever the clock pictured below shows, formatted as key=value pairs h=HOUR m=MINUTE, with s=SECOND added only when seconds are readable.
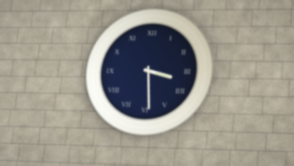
h=3 m=29
